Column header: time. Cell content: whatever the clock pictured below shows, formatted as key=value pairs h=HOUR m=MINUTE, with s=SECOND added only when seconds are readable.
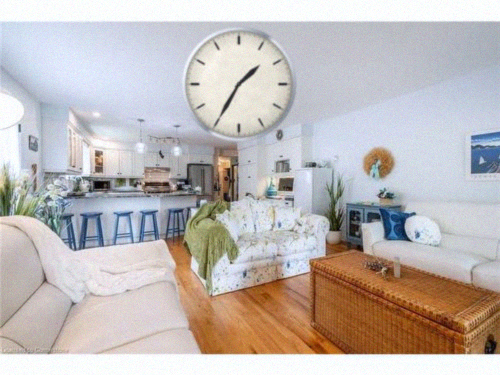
h=1 m=35
